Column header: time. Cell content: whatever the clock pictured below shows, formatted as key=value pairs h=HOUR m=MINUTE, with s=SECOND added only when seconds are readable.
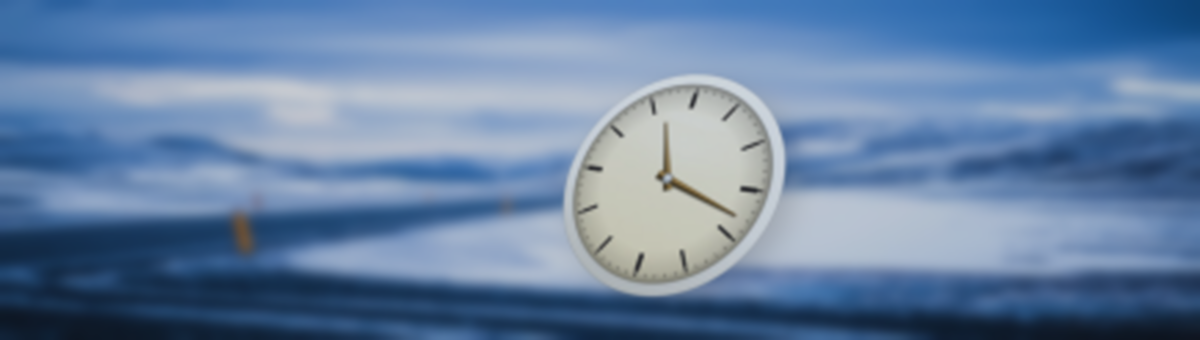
h=11 m=18
